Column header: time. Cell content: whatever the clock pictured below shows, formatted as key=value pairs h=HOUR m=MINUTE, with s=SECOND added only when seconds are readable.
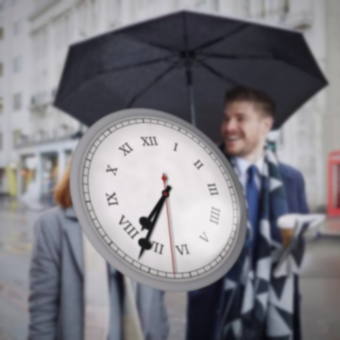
h=7 m=36 s=32
